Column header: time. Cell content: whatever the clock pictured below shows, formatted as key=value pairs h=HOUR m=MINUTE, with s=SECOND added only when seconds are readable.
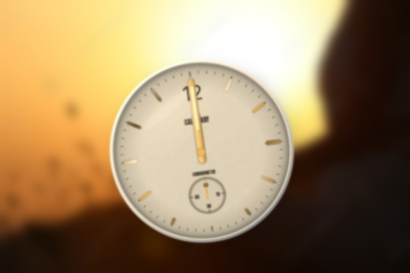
h=12 m=0
